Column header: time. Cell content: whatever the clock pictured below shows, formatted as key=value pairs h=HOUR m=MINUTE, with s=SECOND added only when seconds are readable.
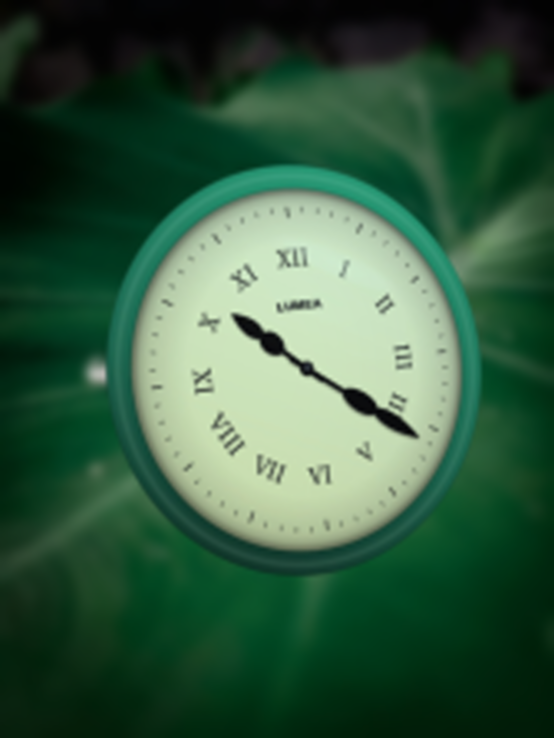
h=10 m=21
